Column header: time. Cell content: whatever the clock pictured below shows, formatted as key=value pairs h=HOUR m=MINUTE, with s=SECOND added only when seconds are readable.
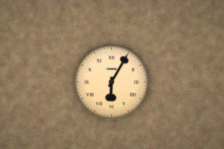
h=6 m=5
